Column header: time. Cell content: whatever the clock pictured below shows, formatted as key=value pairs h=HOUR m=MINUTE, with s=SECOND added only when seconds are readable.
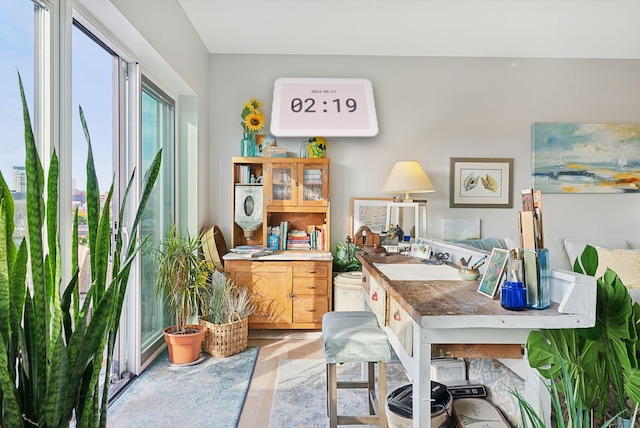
h=2 m=19
